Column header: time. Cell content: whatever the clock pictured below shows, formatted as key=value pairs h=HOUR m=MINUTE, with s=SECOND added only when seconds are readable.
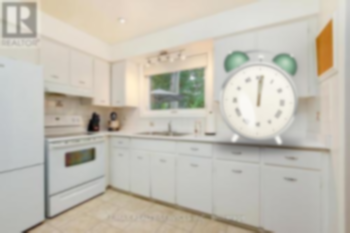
h=12 m=1
